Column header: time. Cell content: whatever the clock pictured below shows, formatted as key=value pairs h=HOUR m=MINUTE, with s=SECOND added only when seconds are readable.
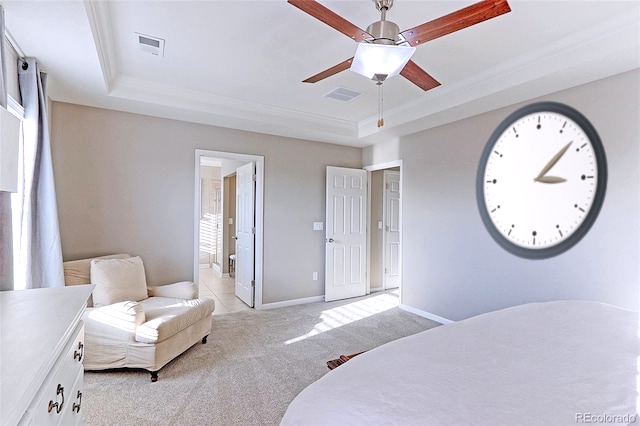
h=3 m=8
